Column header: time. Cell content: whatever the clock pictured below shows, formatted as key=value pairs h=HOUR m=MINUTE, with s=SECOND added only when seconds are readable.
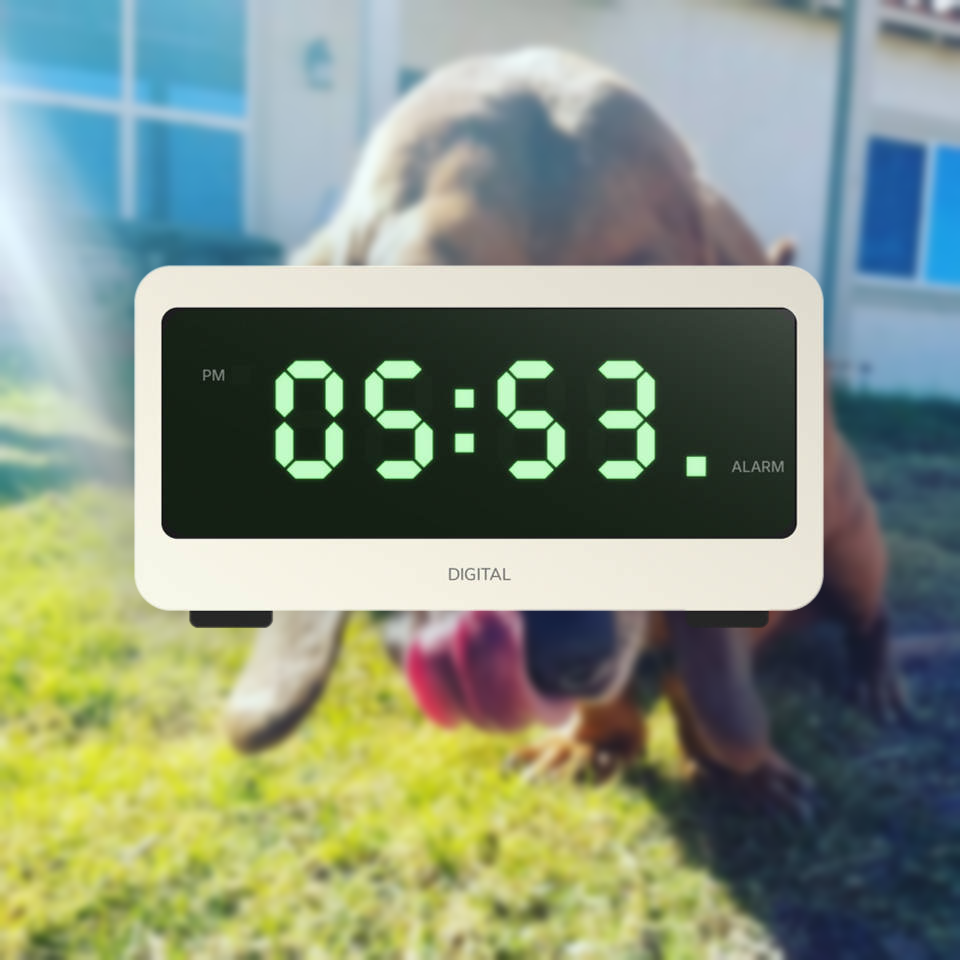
h=5 m=53
